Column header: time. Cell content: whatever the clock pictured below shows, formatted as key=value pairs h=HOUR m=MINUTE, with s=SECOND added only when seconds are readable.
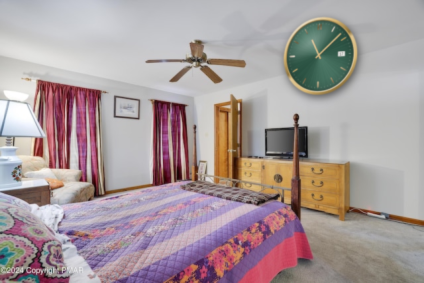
h=11 m=8
